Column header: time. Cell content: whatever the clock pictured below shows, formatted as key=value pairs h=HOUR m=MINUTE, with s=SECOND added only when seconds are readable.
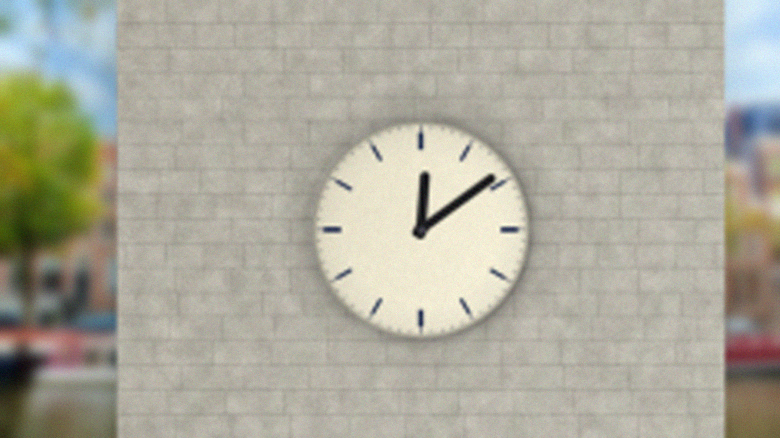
h=12 m=9
